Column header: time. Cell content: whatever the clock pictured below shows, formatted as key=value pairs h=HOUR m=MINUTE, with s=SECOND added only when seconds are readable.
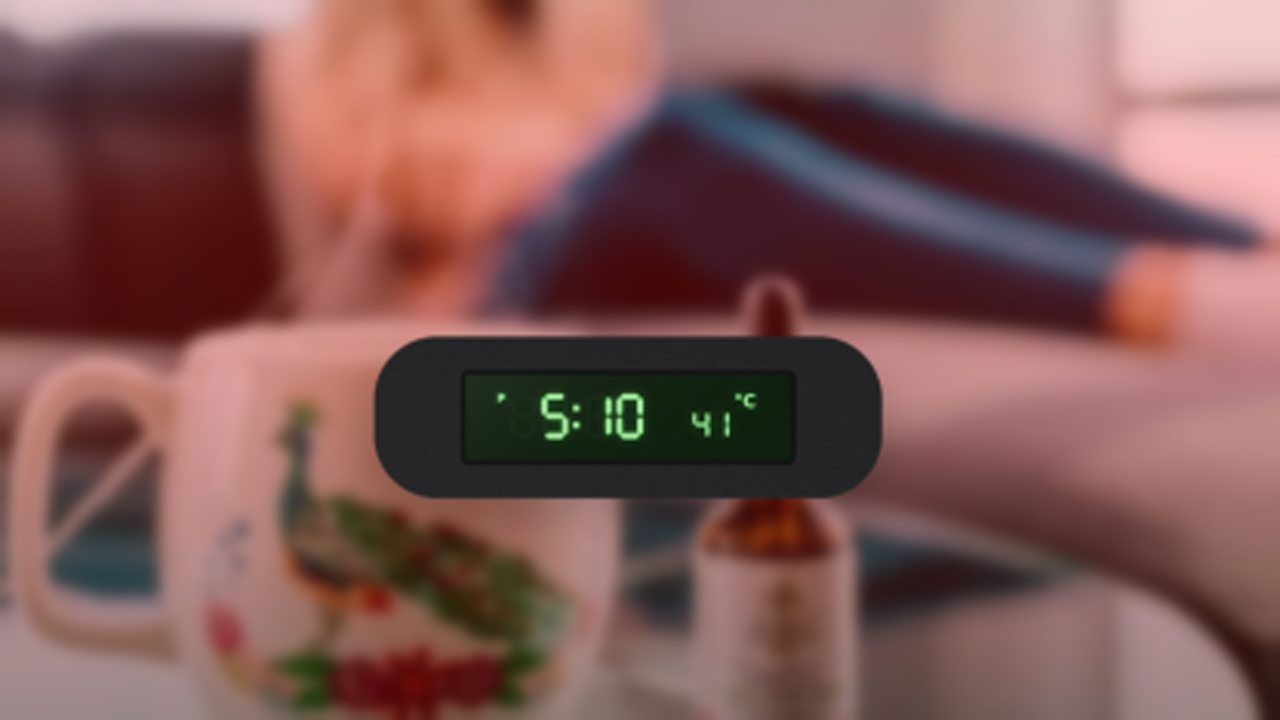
h=5 m=10
